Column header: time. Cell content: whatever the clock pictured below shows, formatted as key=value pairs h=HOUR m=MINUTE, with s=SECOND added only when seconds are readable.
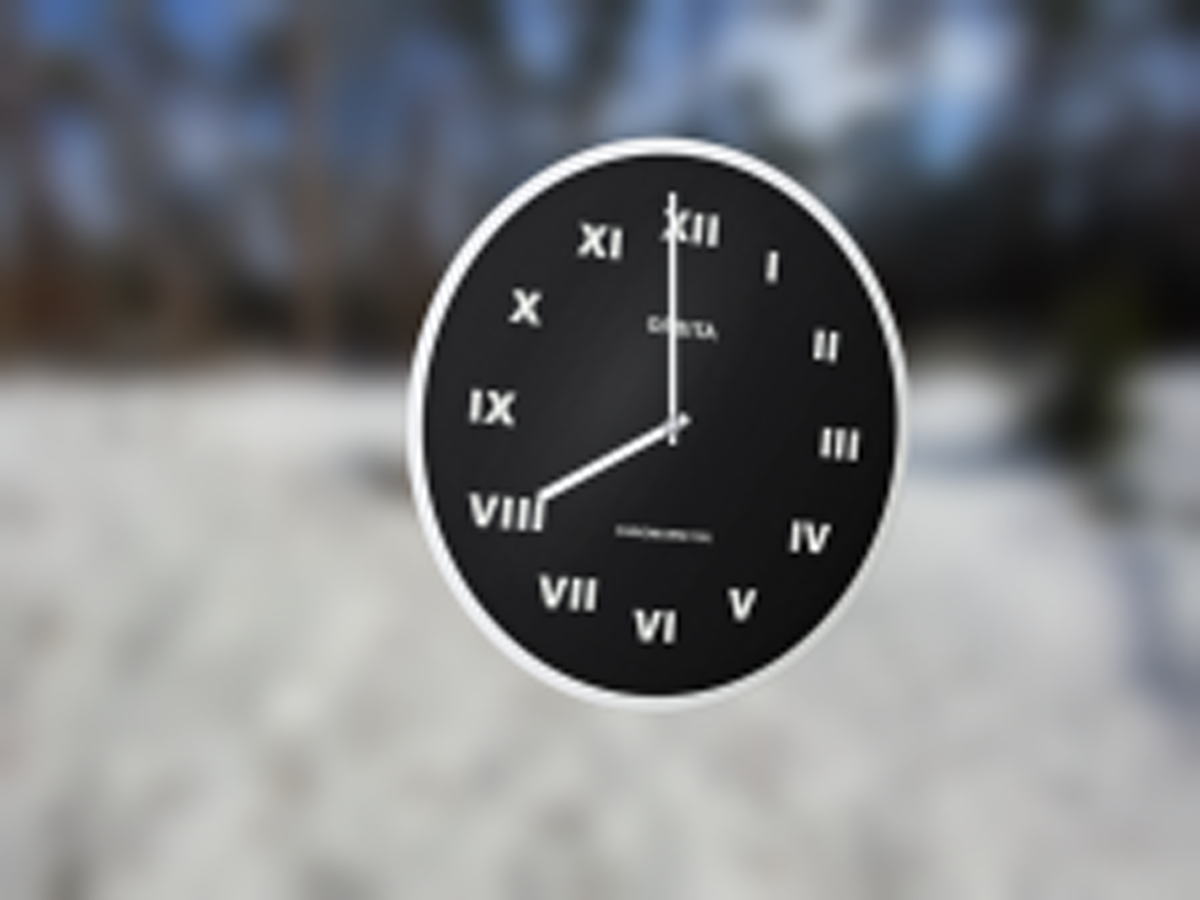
h=7 m=59
